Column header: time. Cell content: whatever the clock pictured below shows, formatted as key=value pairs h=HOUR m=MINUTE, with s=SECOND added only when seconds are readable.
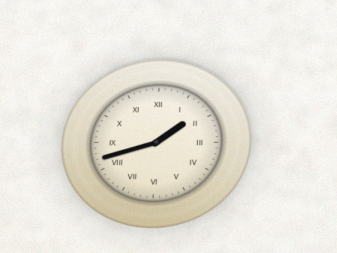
h=1 m=42
